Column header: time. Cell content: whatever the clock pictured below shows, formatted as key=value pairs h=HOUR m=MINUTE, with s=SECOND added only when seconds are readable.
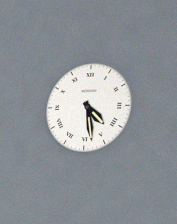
h=4 m=28
